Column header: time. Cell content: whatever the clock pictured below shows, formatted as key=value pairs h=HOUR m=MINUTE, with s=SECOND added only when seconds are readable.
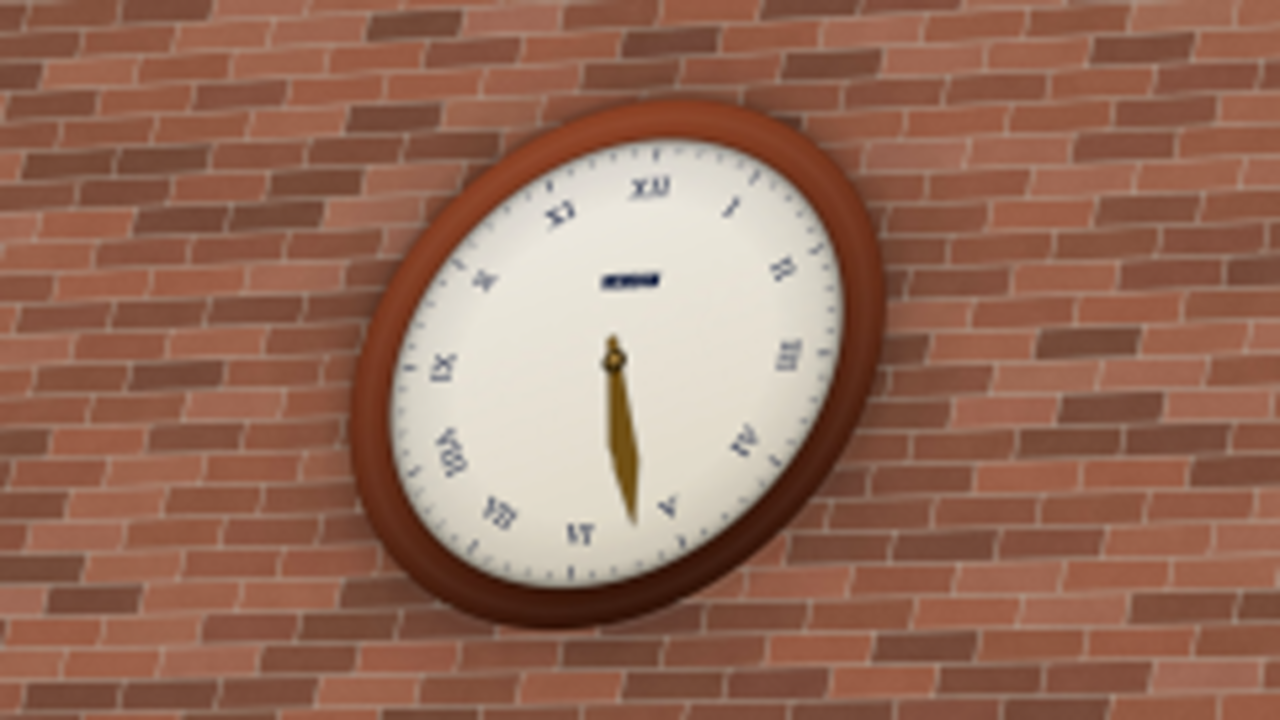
h=5 m=27
